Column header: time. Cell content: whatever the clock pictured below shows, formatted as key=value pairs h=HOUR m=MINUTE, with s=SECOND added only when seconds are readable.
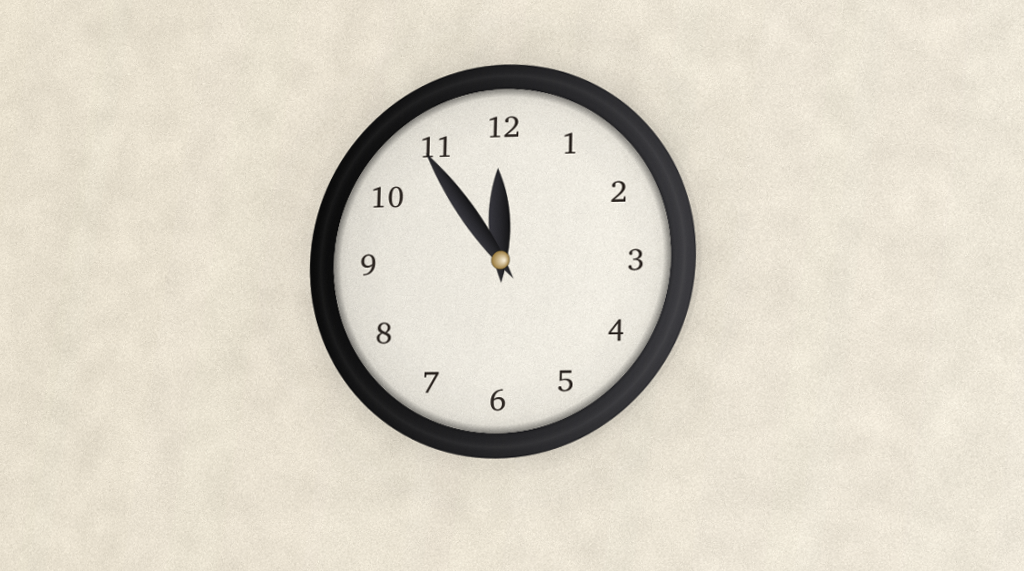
h=11 m=54
